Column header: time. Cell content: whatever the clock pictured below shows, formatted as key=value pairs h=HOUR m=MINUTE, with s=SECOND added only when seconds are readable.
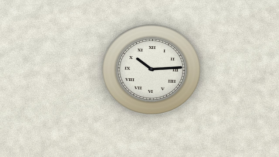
h=10 m=14
